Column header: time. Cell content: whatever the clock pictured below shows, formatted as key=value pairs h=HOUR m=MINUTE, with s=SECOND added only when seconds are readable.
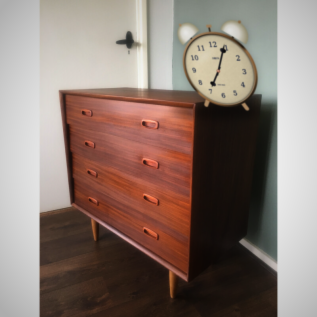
h=7 m=4
